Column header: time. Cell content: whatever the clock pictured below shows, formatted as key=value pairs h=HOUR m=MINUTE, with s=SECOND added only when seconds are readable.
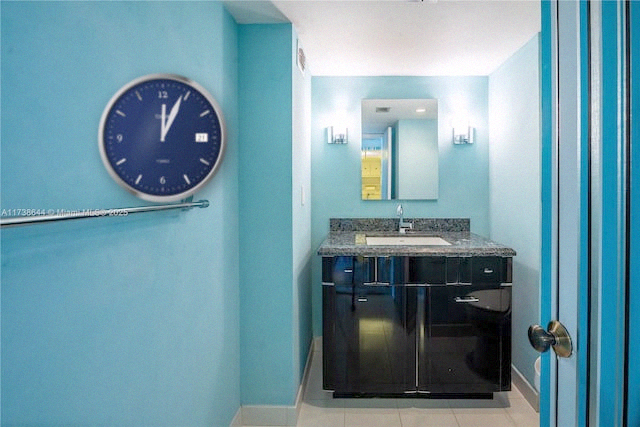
h=12 m=4
